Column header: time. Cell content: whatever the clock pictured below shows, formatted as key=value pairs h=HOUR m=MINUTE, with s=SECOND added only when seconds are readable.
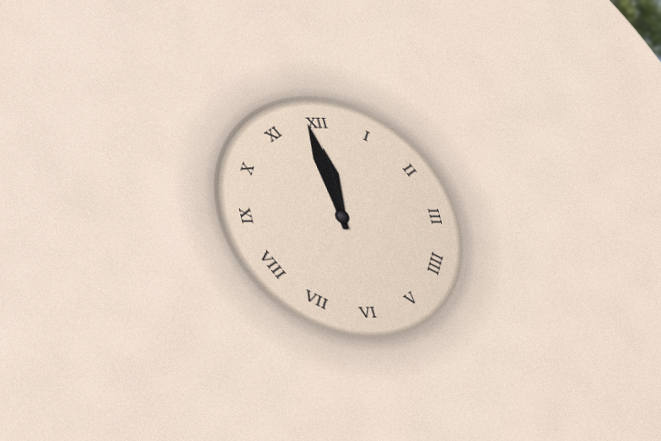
h=11 m=59
